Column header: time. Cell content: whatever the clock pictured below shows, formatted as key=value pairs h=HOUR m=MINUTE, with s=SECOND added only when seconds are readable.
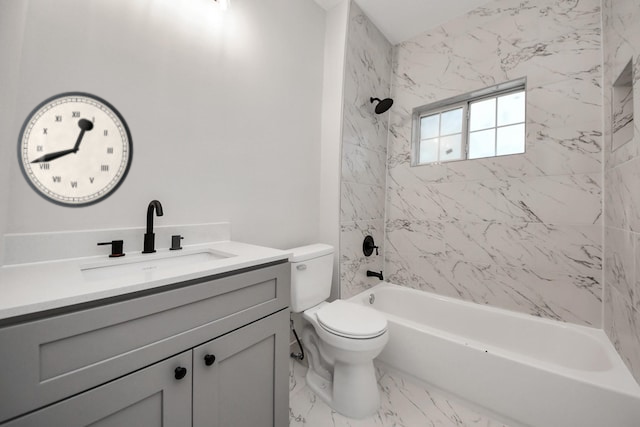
h=12 m=42
